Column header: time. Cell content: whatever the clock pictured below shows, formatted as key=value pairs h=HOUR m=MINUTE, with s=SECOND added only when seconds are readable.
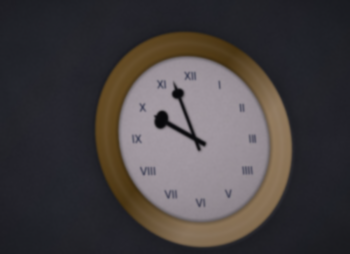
h=9 m=57
